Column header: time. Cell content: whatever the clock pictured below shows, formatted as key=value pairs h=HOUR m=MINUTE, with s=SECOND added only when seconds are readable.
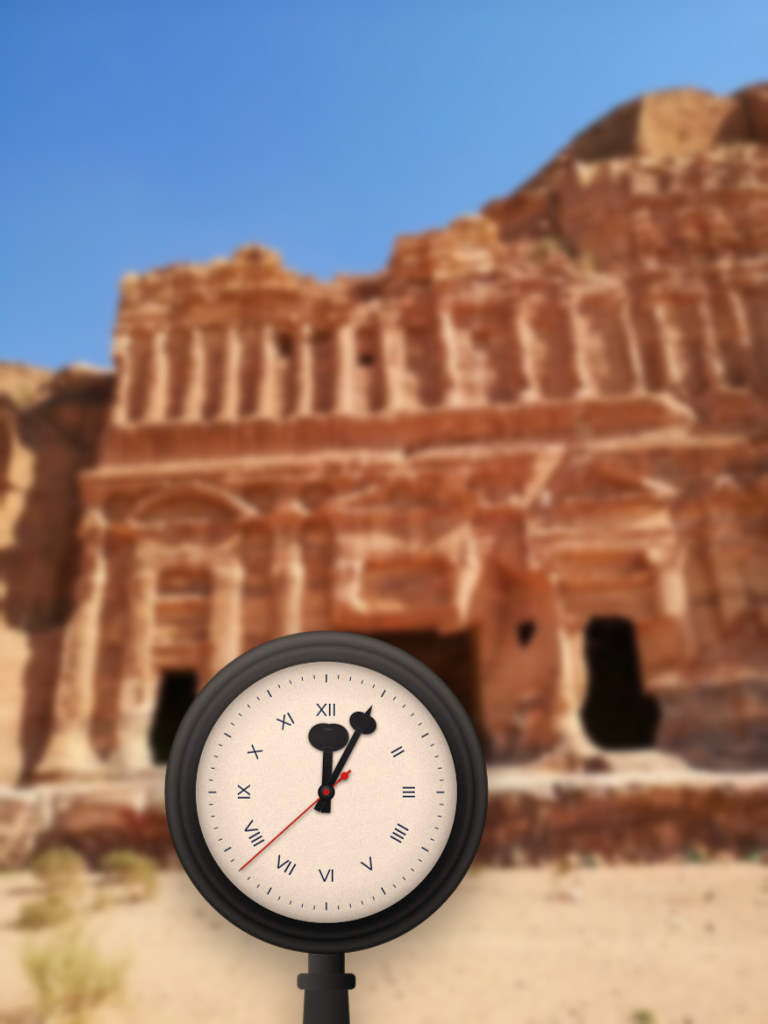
h=12 m=4 s=38
